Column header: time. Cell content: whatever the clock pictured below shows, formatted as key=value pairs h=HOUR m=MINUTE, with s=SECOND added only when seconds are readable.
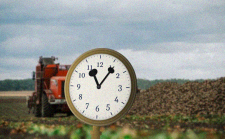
h=11 m=6
